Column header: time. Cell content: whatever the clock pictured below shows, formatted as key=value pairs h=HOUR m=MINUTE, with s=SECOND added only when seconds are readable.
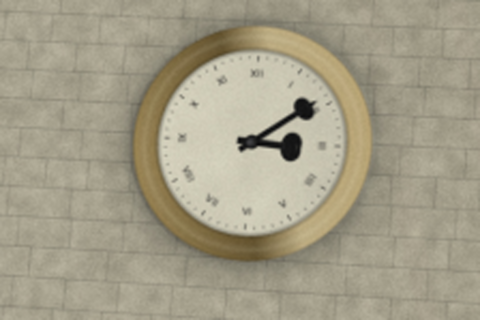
h=3 m=9
